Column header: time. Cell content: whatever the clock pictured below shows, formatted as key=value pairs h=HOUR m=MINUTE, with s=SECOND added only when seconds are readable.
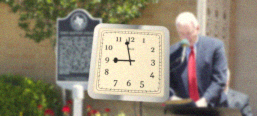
h=8 m=58
